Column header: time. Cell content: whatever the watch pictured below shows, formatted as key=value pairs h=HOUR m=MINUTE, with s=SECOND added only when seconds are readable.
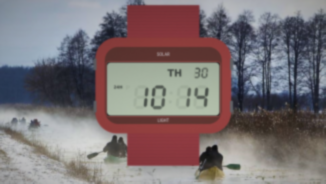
h=10 m=14
